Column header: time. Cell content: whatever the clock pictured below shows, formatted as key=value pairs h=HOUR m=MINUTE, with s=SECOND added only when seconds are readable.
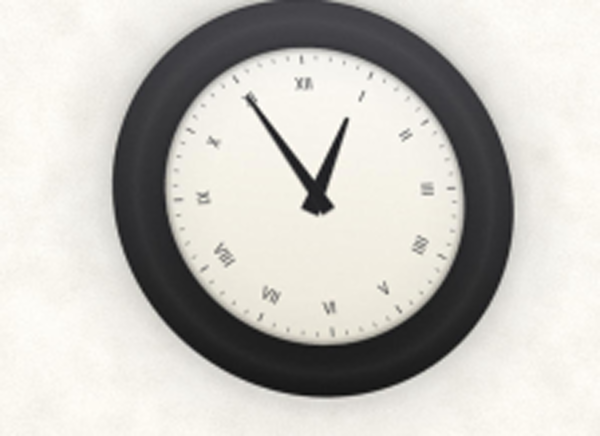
h=12 m=55
